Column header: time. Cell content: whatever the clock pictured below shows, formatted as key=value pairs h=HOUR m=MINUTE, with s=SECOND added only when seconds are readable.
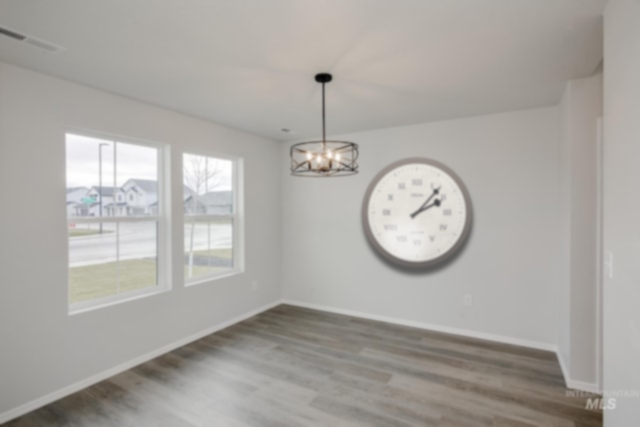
h=2 m=7
